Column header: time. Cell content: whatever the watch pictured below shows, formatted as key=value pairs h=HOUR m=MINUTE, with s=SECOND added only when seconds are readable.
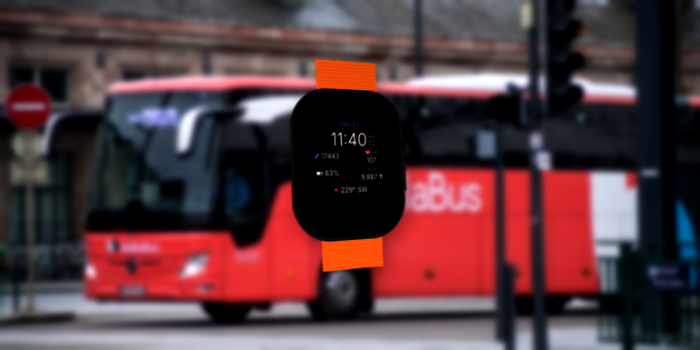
h=11 m=40
